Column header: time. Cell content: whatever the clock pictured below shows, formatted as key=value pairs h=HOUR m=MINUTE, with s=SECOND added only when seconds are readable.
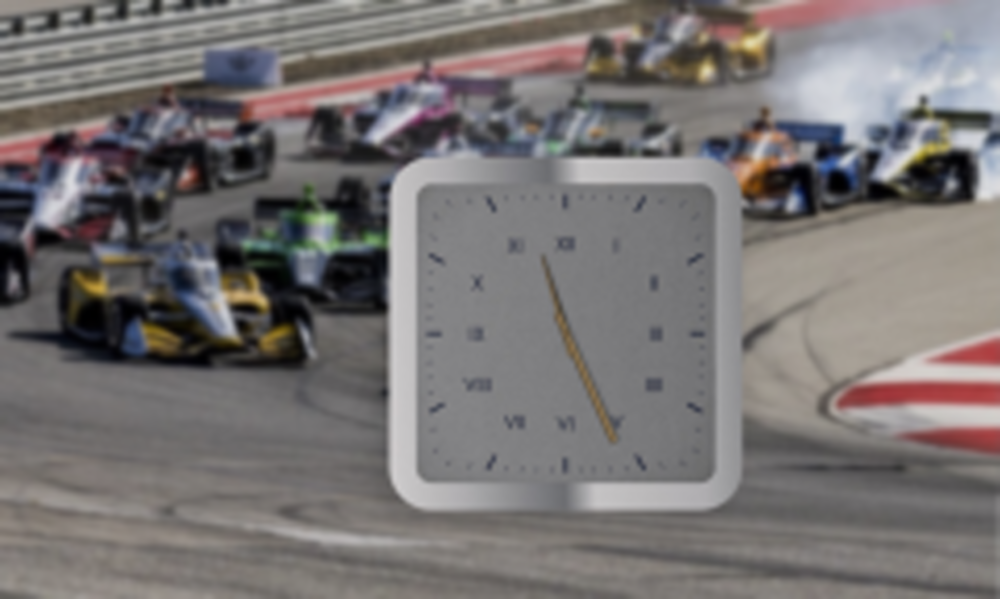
h=11 m=26
